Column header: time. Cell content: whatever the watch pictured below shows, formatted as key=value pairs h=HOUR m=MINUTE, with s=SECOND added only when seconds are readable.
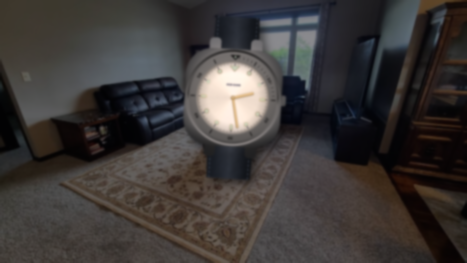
h=2 m=28
